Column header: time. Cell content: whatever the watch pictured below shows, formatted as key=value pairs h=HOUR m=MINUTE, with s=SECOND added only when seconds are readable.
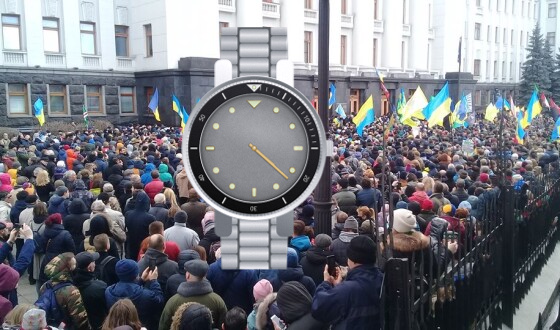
h=4 m=22
